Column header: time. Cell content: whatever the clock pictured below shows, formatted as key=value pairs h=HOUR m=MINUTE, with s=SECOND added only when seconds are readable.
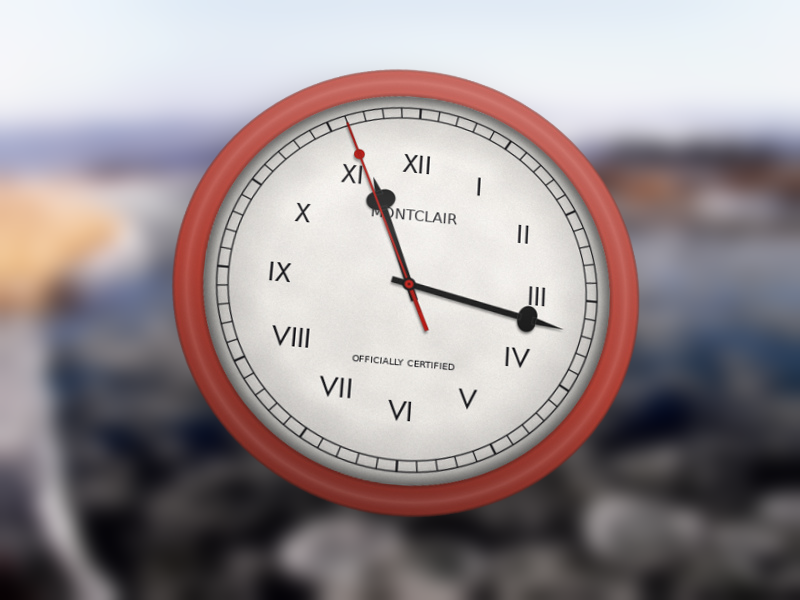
h=11 m=16 s=56
